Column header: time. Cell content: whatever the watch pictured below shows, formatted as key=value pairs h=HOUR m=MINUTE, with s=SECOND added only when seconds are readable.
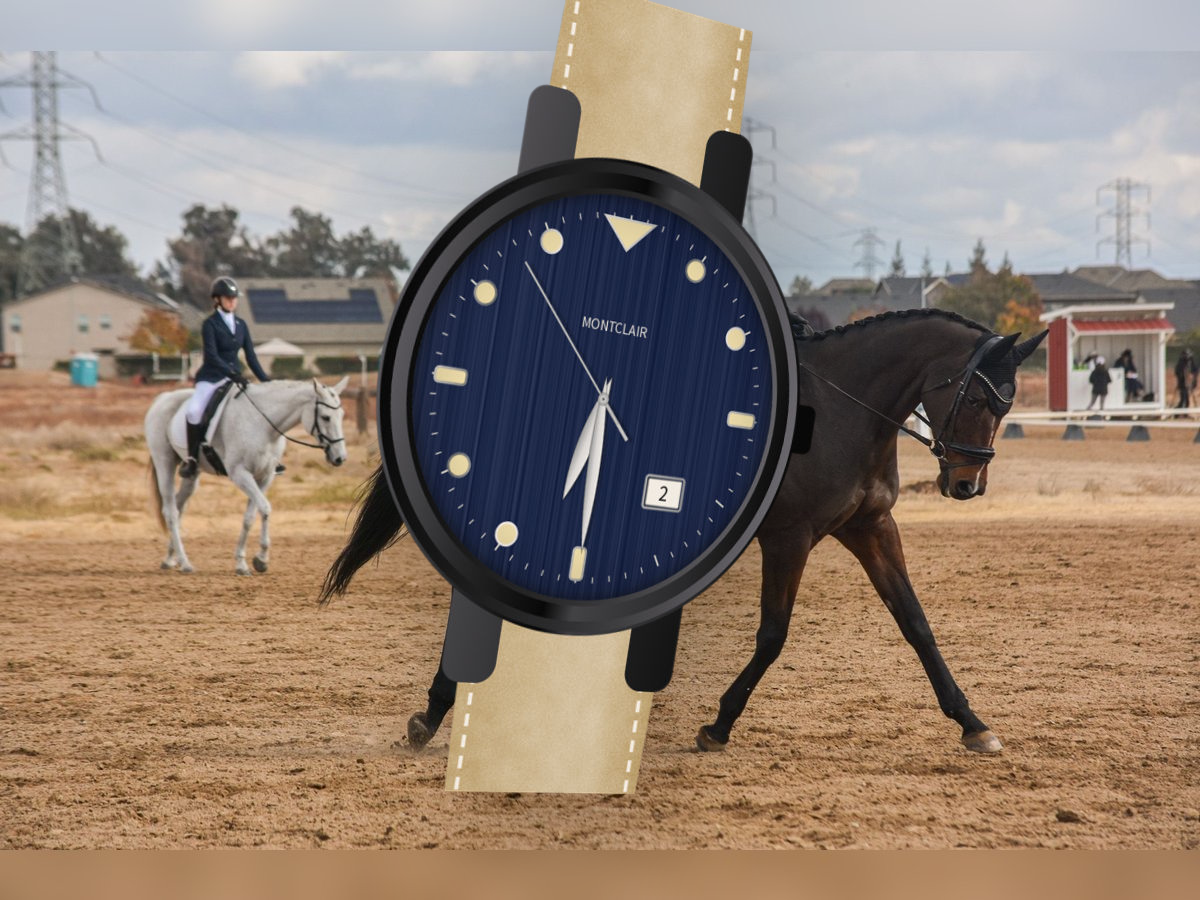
h=6 m=29 s=53
